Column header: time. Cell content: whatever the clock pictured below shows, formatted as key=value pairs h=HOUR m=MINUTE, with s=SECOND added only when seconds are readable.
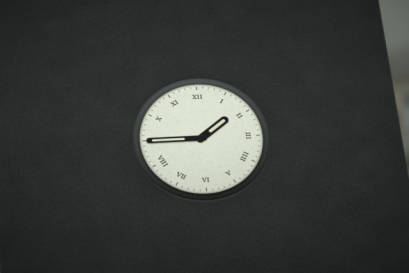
h=1 m=45
